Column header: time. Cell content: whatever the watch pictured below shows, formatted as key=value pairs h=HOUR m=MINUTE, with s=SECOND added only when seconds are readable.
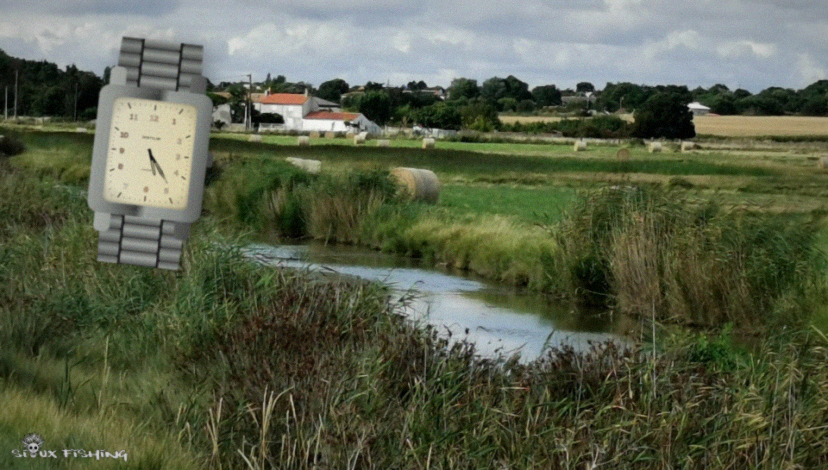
h=5 m=24
